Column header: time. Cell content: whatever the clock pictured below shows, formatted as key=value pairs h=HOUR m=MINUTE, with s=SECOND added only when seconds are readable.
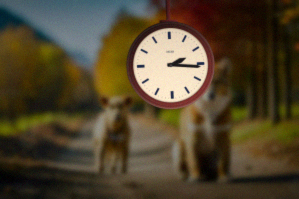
h=2 m=16
